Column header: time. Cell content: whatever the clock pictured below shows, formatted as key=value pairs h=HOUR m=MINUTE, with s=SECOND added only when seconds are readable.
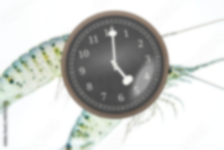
h=5 m=1
